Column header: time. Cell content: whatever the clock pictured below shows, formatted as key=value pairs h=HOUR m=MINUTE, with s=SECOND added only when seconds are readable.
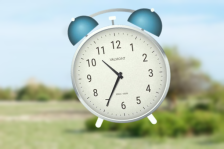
h=10 m=35
